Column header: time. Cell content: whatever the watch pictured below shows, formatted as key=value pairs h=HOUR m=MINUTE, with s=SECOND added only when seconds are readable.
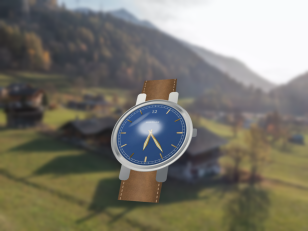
h=6 m=24
